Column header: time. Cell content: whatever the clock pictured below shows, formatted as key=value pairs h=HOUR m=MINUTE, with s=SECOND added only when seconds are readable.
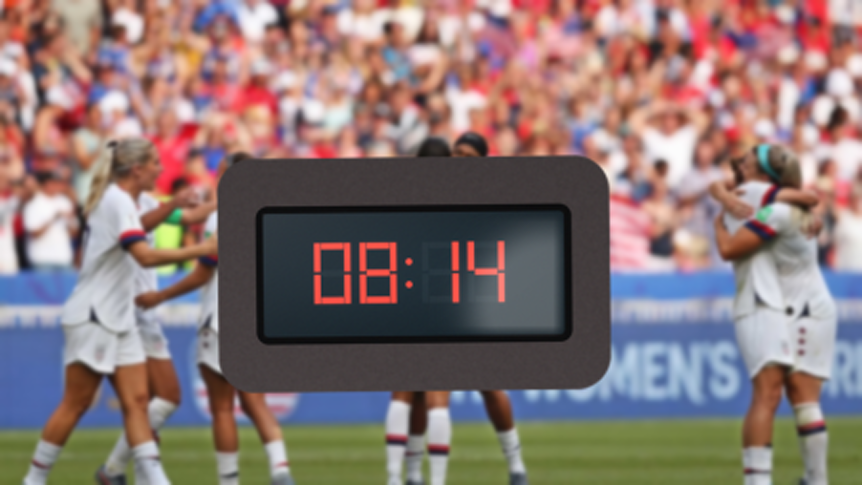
h=8 m=14
